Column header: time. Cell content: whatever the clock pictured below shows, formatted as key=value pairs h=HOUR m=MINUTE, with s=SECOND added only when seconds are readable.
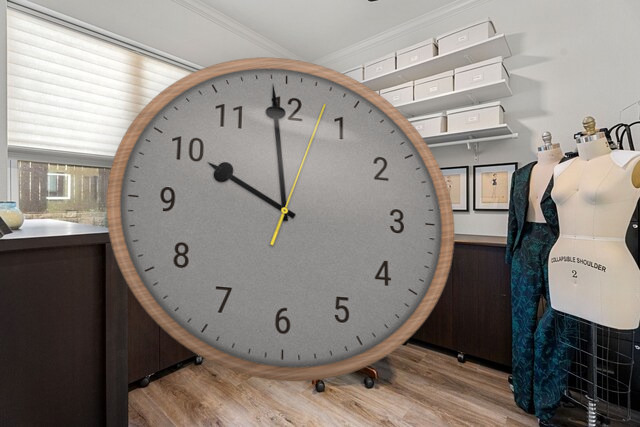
h=9 m=59 s=3
